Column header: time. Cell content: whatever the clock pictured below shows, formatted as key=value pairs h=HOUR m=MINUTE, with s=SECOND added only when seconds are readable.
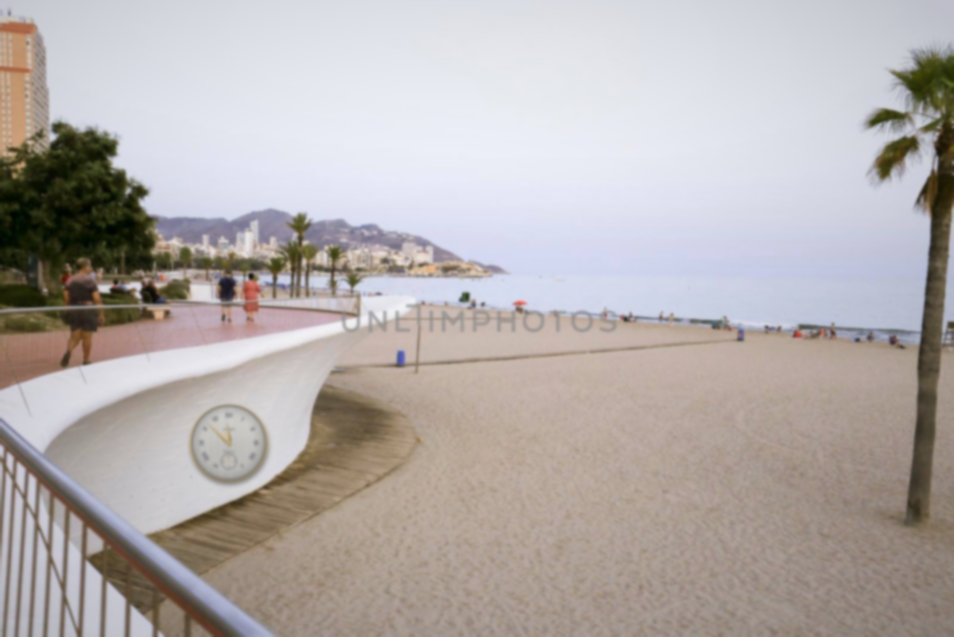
h=11 m=52
